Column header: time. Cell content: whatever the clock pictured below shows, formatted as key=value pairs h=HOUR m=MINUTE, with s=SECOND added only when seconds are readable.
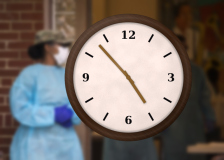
h=4 m=53
